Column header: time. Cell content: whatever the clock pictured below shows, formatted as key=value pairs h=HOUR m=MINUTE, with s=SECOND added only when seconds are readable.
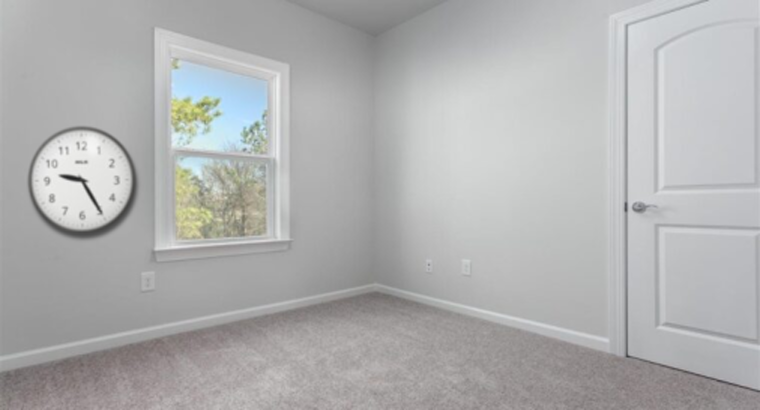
h=9 m=25
